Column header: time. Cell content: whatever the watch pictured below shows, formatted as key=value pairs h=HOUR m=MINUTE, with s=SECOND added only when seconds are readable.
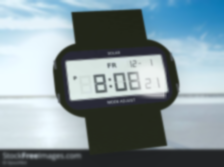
h=8 m=8 s=21
